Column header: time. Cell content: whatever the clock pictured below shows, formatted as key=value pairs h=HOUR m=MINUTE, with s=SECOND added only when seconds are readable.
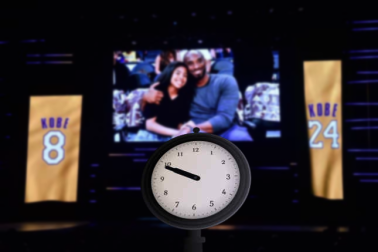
h=9 m=49
